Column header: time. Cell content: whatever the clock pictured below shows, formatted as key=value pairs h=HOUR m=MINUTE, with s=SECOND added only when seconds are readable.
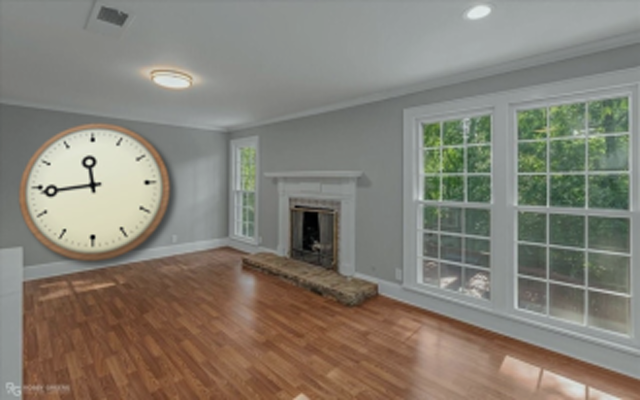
h=11 m=44
